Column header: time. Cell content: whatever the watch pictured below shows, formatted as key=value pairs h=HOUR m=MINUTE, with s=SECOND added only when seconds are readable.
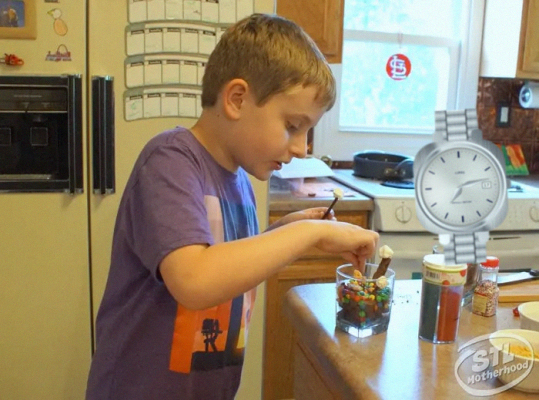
h=7 m=13
